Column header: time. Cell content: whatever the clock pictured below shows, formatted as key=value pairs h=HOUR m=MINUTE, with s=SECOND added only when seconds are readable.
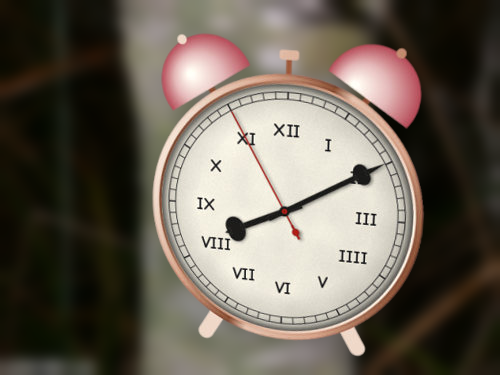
h=8 m=9 s=55
